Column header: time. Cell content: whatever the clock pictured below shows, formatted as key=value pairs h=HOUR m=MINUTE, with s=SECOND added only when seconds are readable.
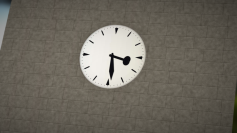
h=3 m=29
